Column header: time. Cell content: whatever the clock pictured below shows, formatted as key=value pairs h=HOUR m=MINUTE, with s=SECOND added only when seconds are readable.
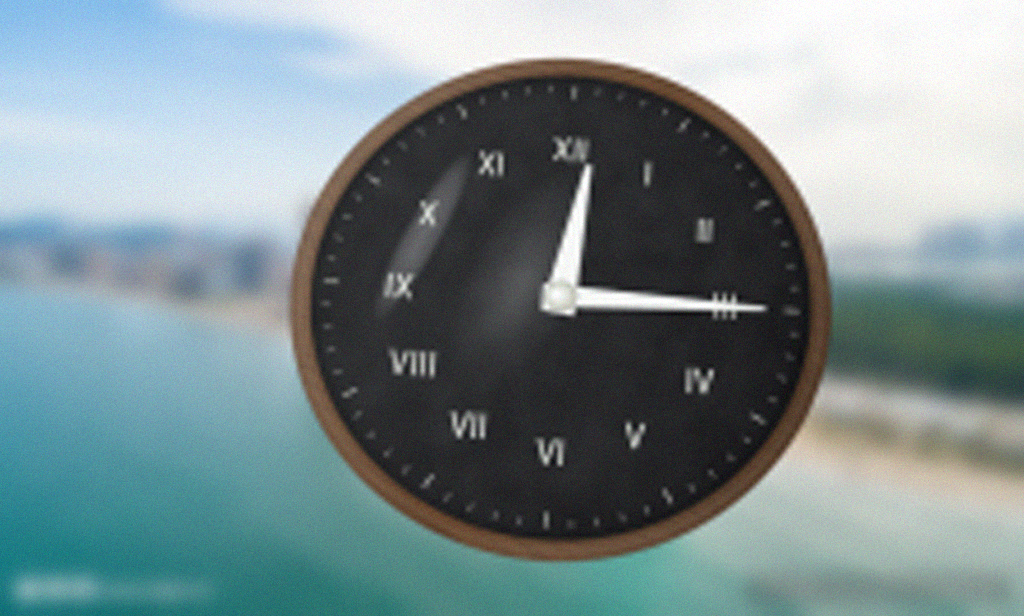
h=12 m=15
